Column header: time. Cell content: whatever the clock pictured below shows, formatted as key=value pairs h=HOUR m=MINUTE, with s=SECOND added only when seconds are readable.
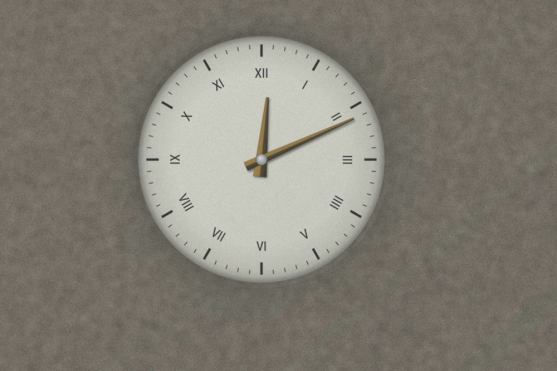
h=12 m=11
